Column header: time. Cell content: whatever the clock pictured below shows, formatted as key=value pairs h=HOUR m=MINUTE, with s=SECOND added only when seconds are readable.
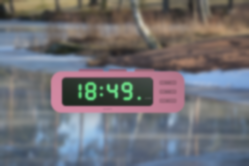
h=18 m=49
